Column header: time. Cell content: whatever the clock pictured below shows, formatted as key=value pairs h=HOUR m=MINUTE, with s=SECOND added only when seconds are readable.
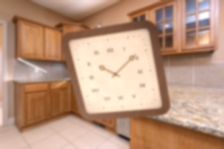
h=10 m=9
